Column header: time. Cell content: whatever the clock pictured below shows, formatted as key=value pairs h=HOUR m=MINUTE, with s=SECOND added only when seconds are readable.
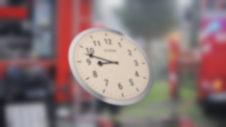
h=8 m=48
